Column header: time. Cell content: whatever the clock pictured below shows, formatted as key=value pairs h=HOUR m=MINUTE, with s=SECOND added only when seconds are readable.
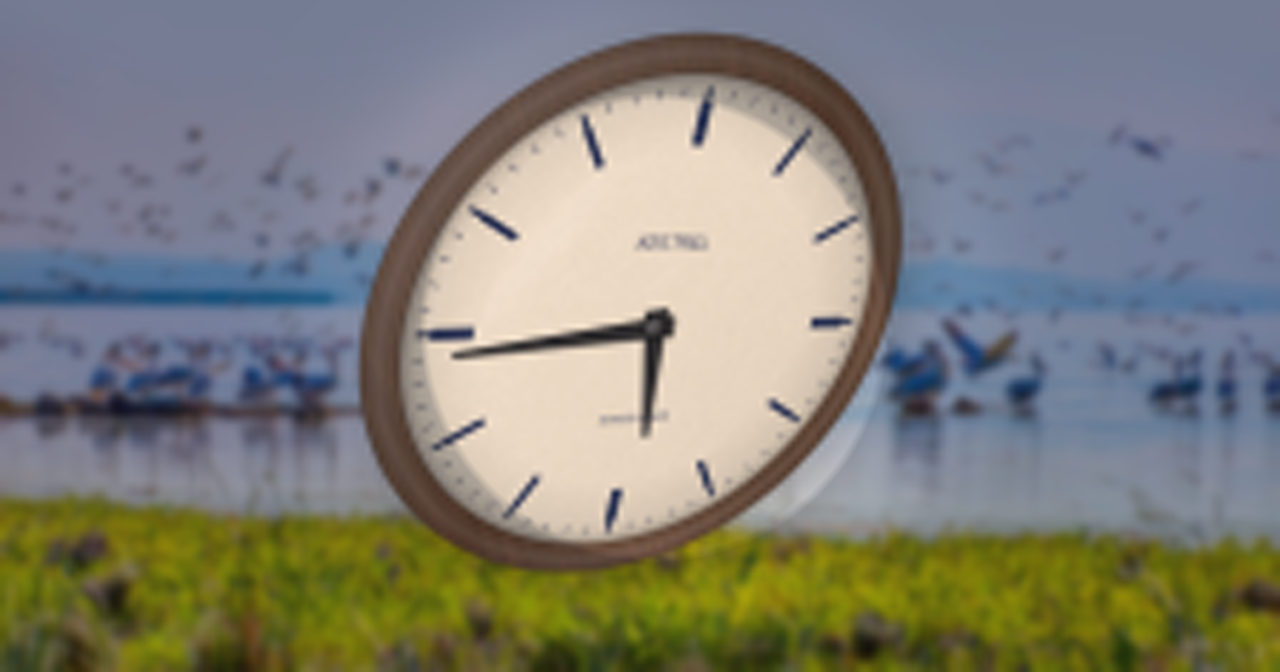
h=5 m=44
